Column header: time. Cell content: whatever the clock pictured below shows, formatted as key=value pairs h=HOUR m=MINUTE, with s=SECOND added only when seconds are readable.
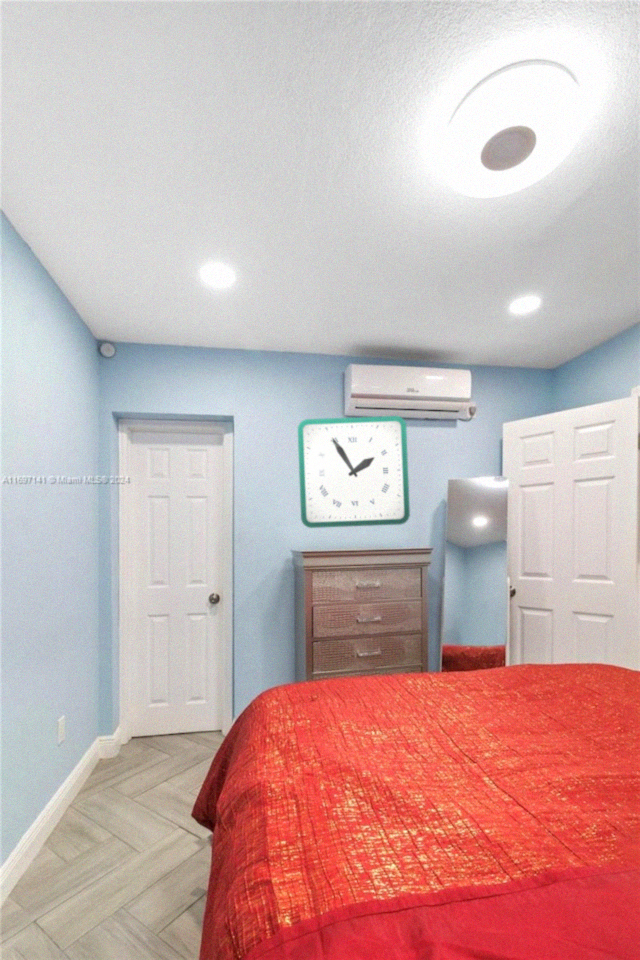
h=1 m=55
